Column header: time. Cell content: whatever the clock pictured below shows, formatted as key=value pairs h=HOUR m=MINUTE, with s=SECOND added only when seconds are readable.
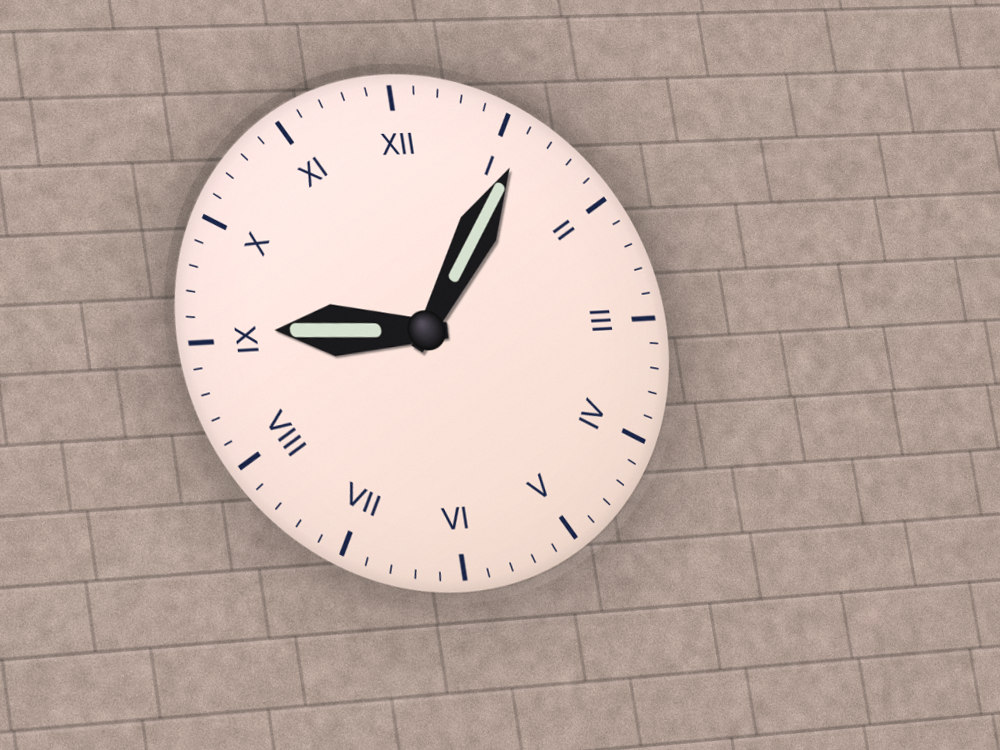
h=9 m=6
